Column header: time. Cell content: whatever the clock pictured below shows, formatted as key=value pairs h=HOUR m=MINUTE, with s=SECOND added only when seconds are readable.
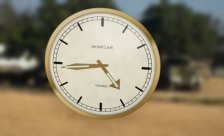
h=4 m=44
